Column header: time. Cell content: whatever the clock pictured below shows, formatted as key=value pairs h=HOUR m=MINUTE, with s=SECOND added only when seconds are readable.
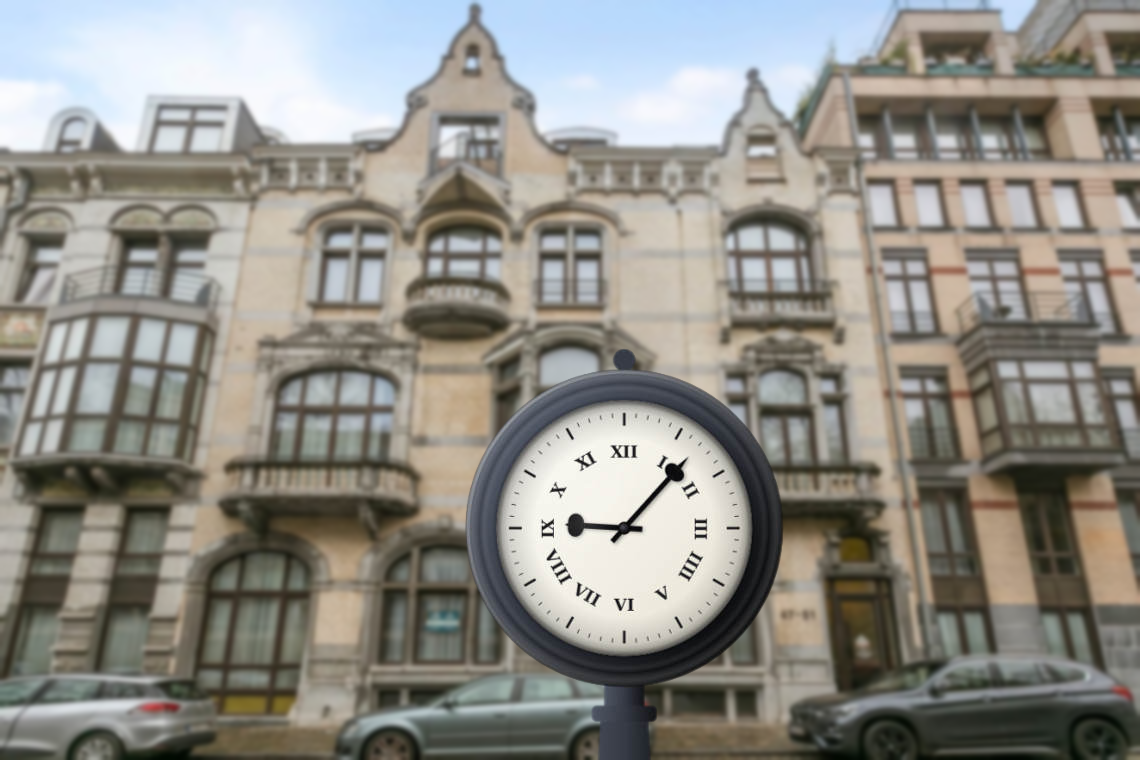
h=9 m=7
